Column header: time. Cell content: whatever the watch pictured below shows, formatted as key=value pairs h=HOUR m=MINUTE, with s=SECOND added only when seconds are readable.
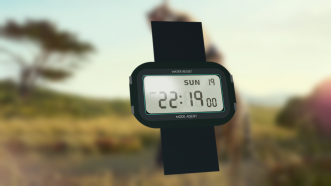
h=22 m=19 s=0
